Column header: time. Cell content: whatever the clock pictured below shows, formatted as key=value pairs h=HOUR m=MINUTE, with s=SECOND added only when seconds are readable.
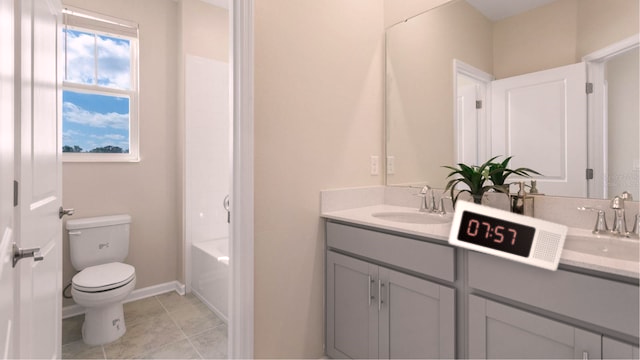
h=7 m=57
